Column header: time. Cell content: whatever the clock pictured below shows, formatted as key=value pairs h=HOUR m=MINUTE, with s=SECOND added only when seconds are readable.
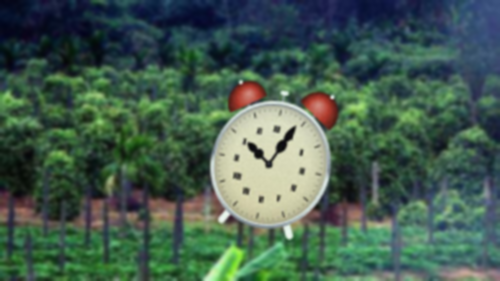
h=10 m=4
